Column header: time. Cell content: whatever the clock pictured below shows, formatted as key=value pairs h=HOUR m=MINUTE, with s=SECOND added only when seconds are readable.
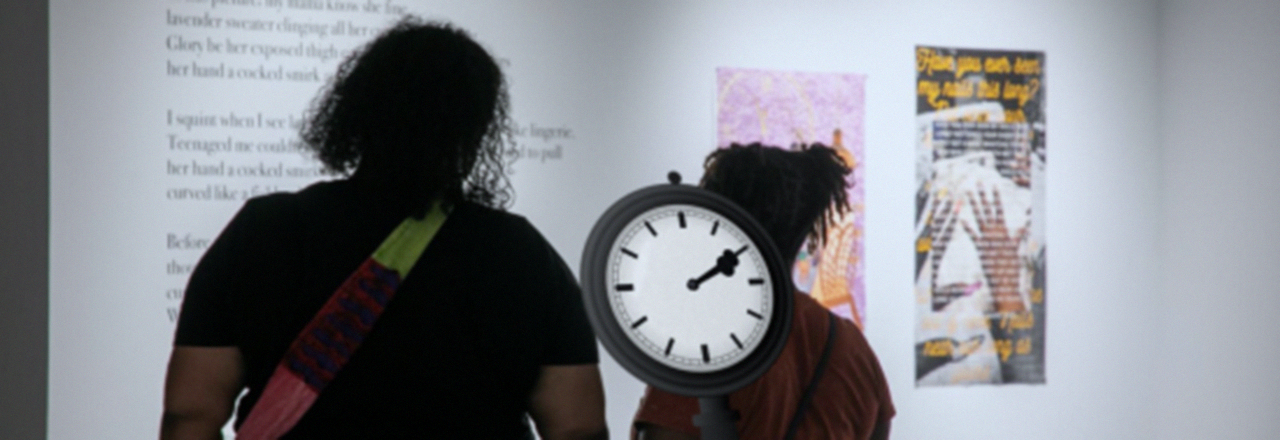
h=2 m=10
